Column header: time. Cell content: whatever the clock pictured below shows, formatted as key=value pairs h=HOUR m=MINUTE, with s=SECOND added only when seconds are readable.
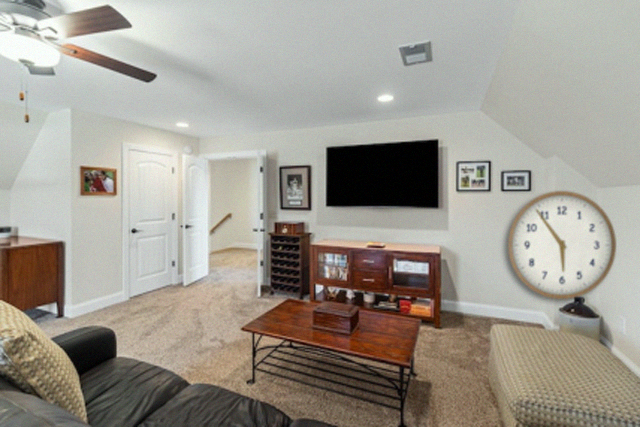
h=5 m=54
